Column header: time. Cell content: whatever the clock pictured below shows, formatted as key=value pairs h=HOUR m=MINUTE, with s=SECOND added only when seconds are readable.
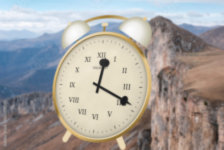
h=12 m=19
